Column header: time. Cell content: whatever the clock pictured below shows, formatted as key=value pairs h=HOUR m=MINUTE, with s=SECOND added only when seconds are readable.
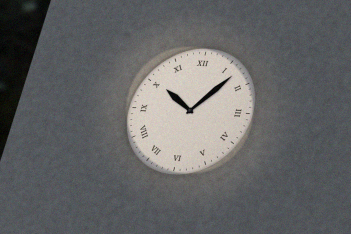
h=10 m=7
